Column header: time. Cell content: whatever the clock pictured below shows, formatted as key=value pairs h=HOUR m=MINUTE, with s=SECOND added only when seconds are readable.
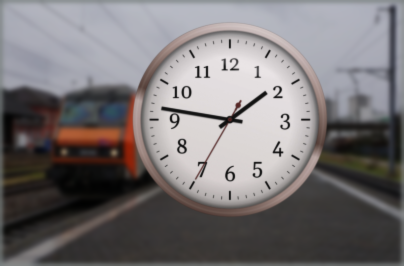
h=1 m=46 s=35
